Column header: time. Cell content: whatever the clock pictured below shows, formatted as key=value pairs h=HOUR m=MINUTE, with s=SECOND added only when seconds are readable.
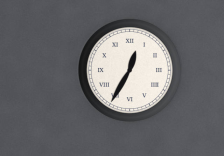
h=12 m=35
